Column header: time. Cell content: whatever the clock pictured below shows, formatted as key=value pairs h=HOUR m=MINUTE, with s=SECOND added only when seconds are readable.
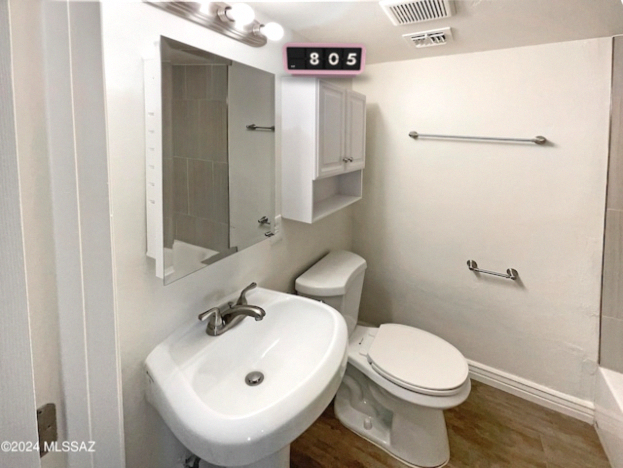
h=8 m=5
